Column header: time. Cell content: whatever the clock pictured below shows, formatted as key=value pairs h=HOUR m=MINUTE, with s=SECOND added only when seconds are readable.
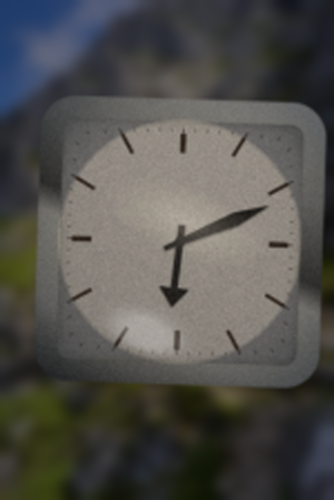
h=6 m=11
